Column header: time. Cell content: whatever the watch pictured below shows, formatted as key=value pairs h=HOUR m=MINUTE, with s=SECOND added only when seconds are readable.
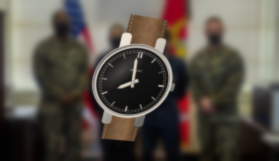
h=7 m=59
